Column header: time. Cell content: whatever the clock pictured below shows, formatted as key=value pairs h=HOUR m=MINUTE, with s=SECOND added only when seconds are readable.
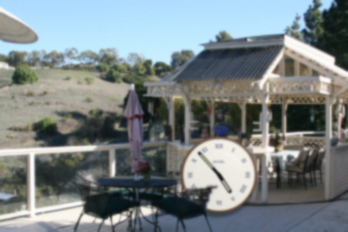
h=4 m=53
